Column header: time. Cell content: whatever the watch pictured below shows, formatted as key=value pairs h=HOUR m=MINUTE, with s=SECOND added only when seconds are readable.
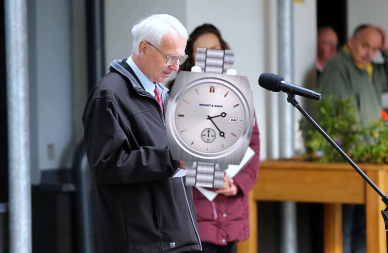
h=2 m=23
